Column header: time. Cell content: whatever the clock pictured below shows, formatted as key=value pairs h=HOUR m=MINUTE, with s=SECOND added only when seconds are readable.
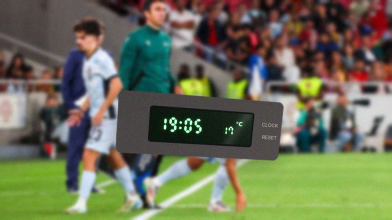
h=19 m=5
